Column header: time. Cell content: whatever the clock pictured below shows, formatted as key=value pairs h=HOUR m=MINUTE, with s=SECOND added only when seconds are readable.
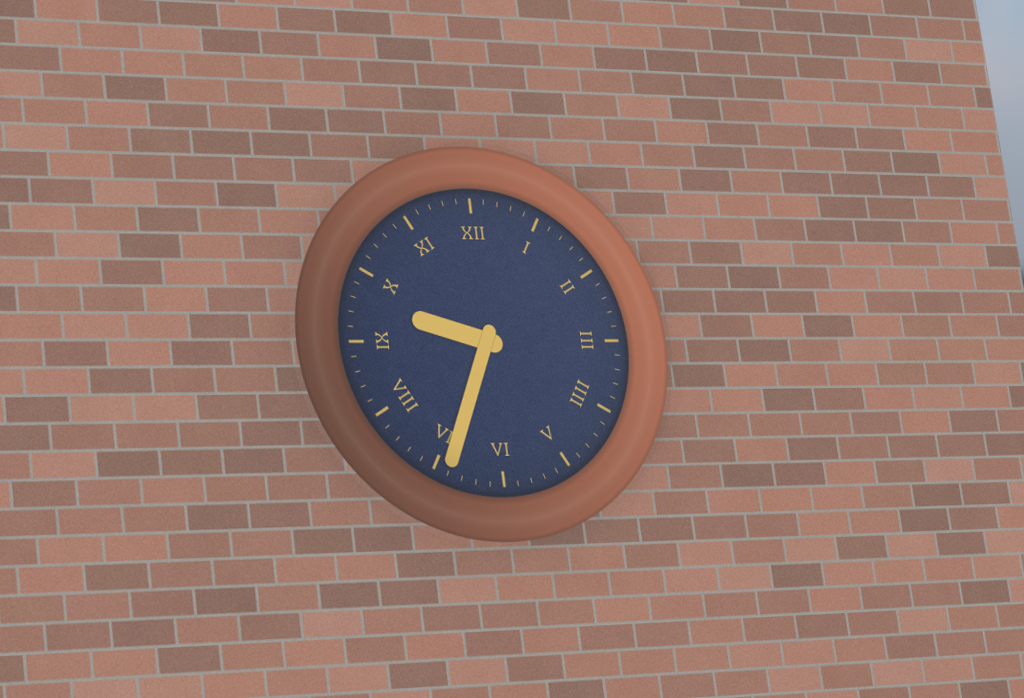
h=9 m=34
